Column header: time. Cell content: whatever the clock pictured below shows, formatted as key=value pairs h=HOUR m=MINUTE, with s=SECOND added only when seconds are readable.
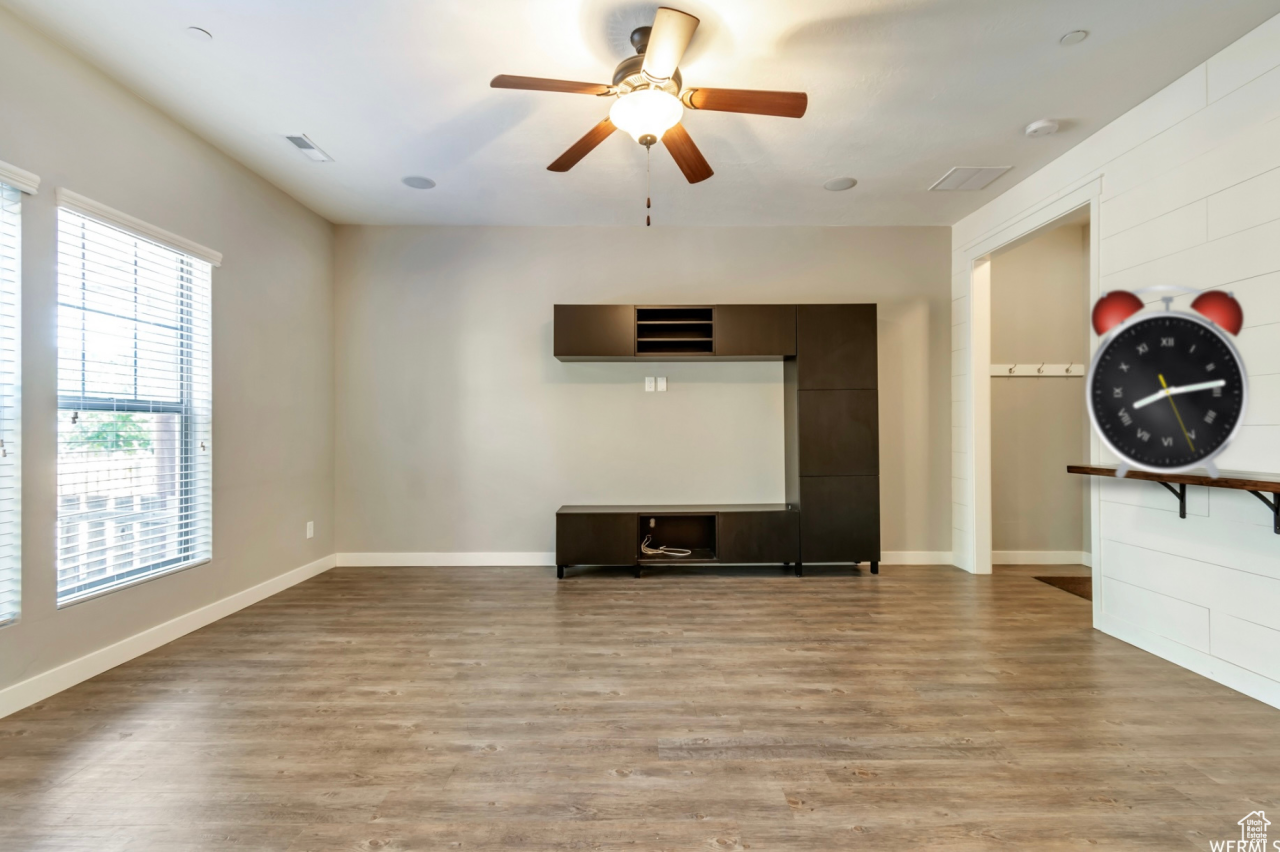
h=8 m=13 s=26
